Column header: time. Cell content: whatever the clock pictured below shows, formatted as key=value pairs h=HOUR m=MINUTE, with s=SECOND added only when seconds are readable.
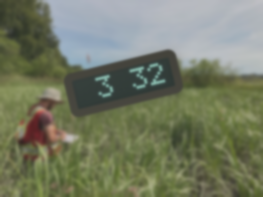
h=3 m=32
